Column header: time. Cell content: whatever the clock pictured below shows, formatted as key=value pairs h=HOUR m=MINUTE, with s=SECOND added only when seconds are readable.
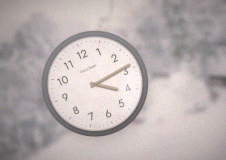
h=4 m=14
